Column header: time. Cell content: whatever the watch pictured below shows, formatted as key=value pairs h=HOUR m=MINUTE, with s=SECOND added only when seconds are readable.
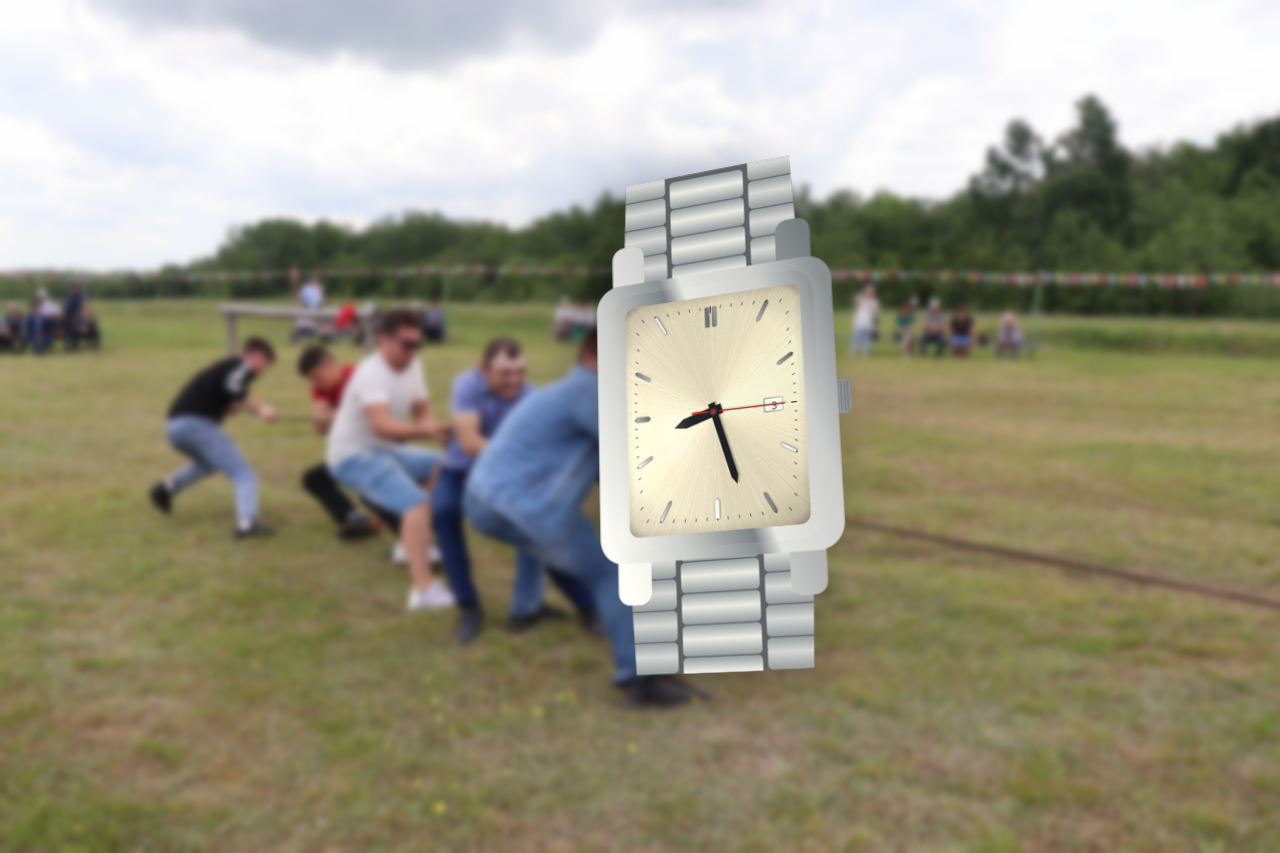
h=8 m=27 s=15
